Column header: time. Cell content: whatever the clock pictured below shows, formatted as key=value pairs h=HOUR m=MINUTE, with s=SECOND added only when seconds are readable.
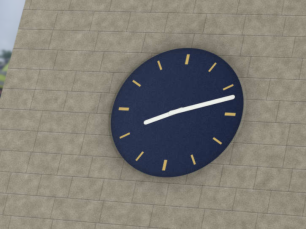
h=8 m=12
